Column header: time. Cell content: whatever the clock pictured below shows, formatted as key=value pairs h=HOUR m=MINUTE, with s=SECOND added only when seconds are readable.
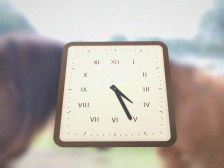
h=4 m=26
